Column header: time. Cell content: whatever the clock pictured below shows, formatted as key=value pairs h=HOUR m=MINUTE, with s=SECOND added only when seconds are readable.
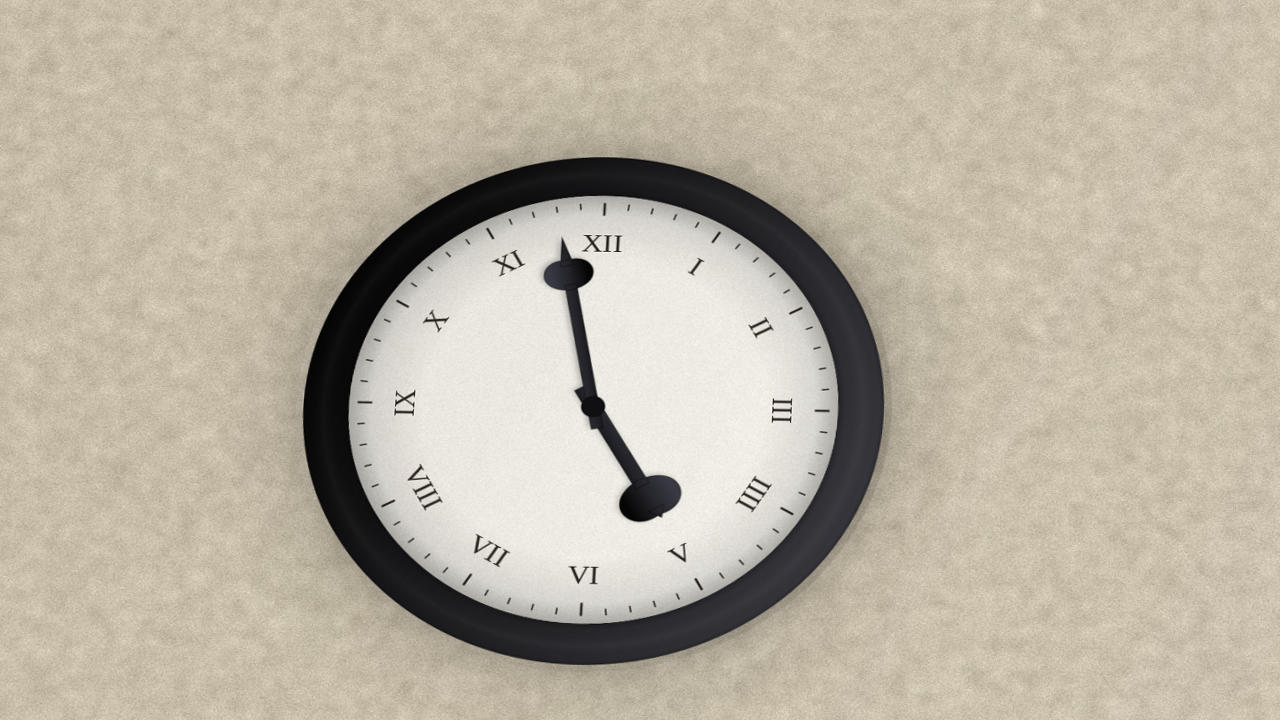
h=4 m=58
